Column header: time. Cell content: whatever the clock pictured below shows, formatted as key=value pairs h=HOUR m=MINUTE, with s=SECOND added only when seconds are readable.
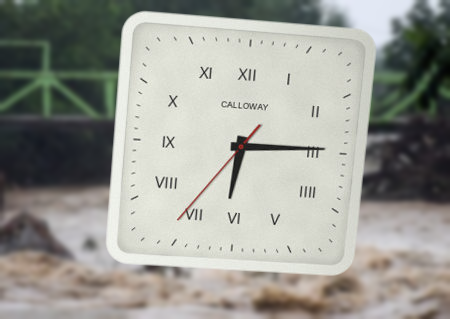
h=6 m=14 s=36
